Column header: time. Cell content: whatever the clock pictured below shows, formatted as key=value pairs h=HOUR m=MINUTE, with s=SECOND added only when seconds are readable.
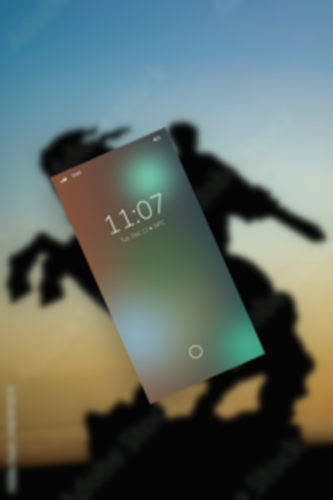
h=11 m=7
